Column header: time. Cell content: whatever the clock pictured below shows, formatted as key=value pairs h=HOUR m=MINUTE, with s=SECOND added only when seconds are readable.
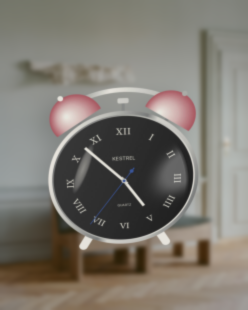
h=4 m=52 s=36
